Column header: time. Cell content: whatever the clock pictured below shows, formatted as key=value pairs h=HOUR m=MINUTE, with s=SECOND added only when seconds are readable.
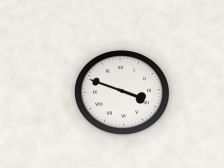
h=3 m=49
